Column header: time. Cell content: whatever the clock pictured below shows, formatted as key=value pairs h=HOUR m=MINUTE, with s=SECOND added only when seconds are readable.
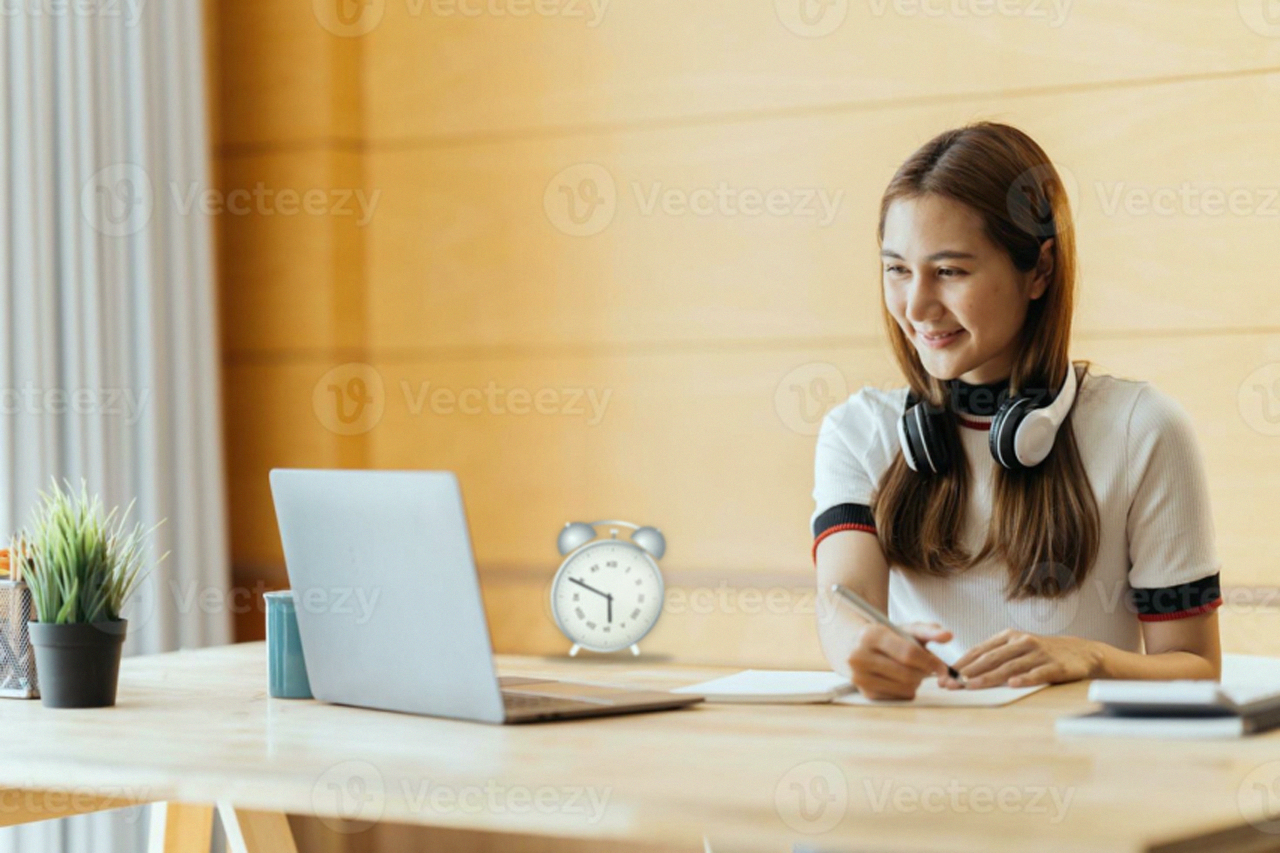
h=5 m=49
